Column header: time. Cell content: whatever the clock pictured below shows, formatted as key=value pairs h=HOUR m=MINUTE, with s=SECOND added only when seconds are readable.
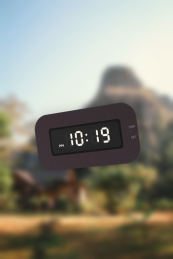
h=10 m=19
